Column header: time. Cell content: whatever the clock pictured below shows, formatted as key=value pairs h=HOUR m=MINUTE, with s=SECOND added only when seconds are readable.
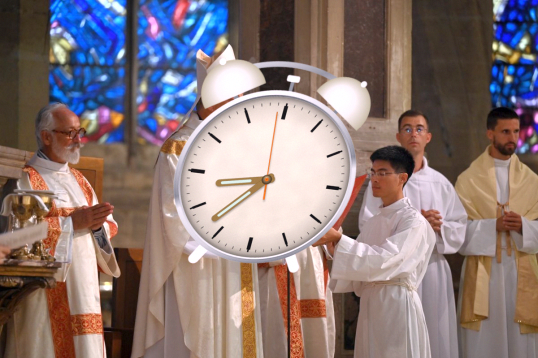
h=8 m=36 s=59
